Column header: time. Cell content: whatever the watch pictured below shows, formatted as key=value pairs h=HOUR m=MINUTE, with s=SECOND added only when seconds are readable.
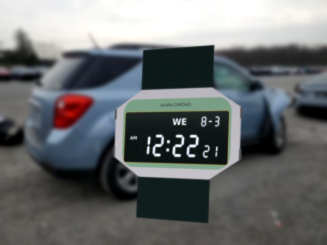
h=12 m=22 s=21
